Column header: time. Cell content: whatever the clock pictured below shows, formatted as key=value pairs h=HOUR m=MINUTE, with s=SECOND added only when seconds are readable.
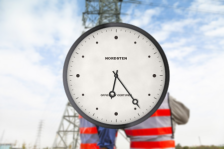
h=6 m=24
